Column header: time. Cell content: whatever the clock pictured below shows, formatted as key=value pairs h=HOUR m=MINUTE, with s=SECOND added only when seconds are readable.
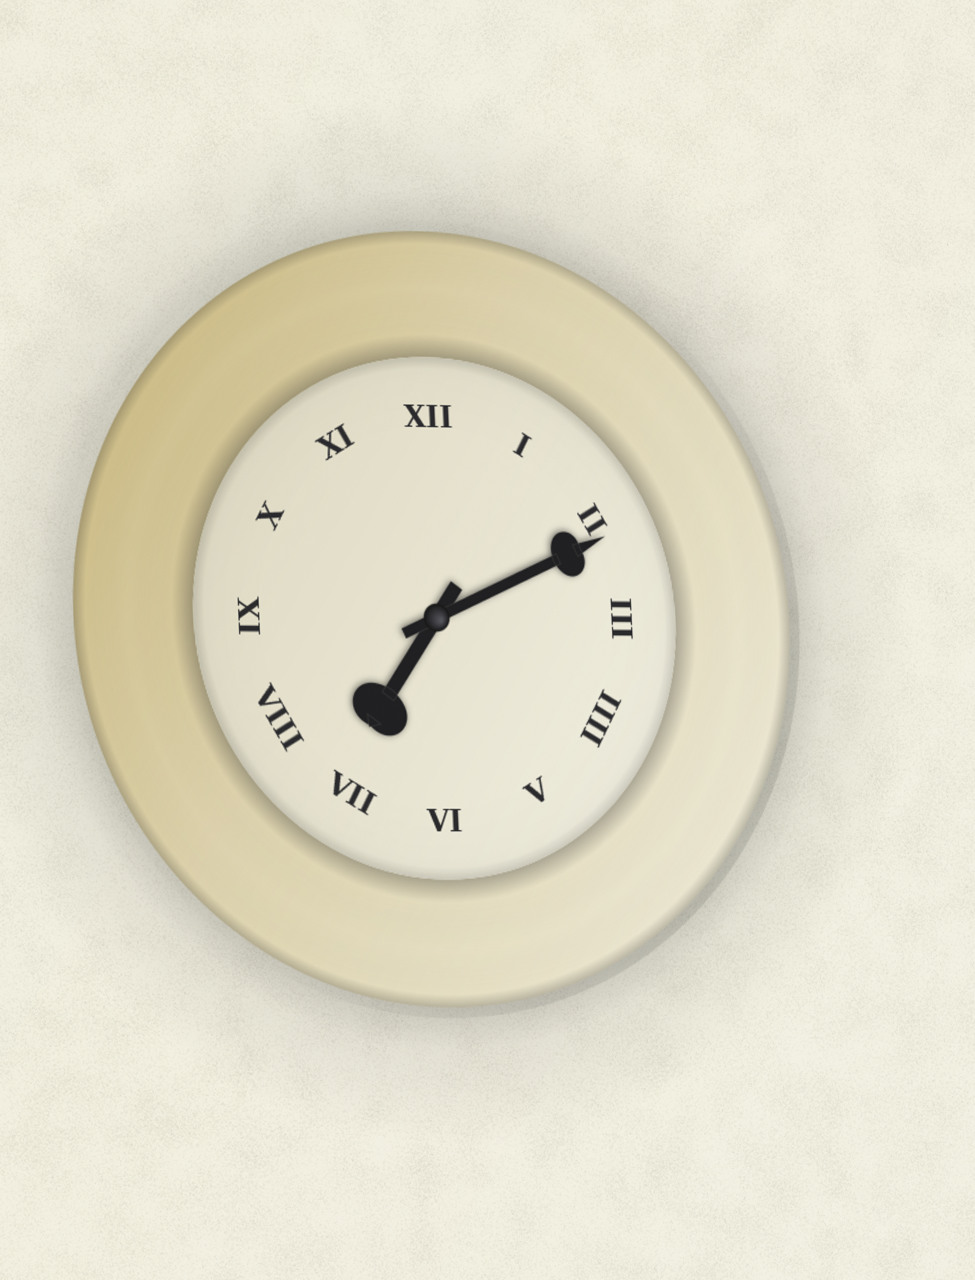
h=7 m=11
